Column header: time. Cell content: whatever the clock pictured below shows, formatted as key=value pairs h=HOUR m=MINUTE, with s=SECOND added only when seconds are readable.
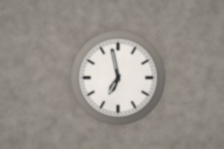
h=6 m=58
